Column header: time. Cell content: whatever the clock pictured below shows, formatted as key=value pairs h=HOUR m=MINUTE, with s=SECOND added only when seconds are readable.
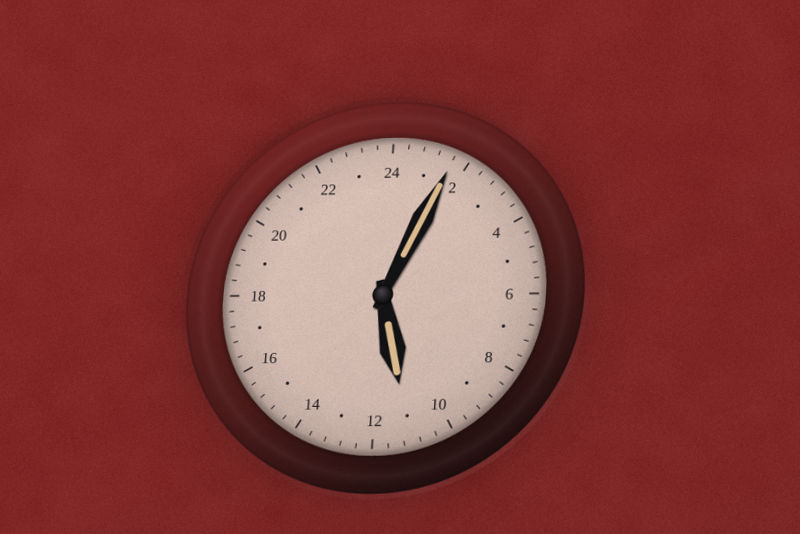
h=11 m=4
